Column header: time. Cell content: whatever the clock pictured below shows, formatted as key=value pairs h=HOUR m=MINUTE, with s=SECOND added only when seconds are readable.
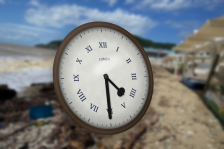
h=4 m=30
